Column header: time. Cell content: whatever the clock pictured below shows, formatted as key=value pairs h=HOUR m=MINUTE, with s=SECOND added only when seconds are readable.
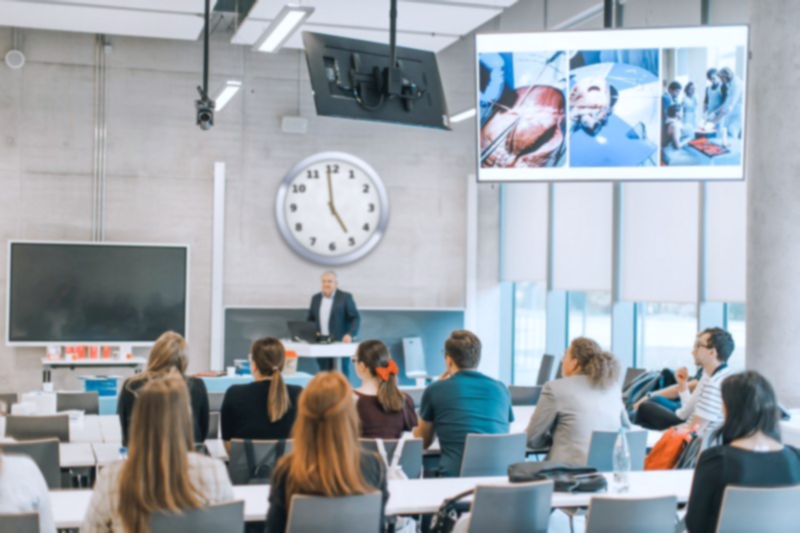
h=4 m=59
